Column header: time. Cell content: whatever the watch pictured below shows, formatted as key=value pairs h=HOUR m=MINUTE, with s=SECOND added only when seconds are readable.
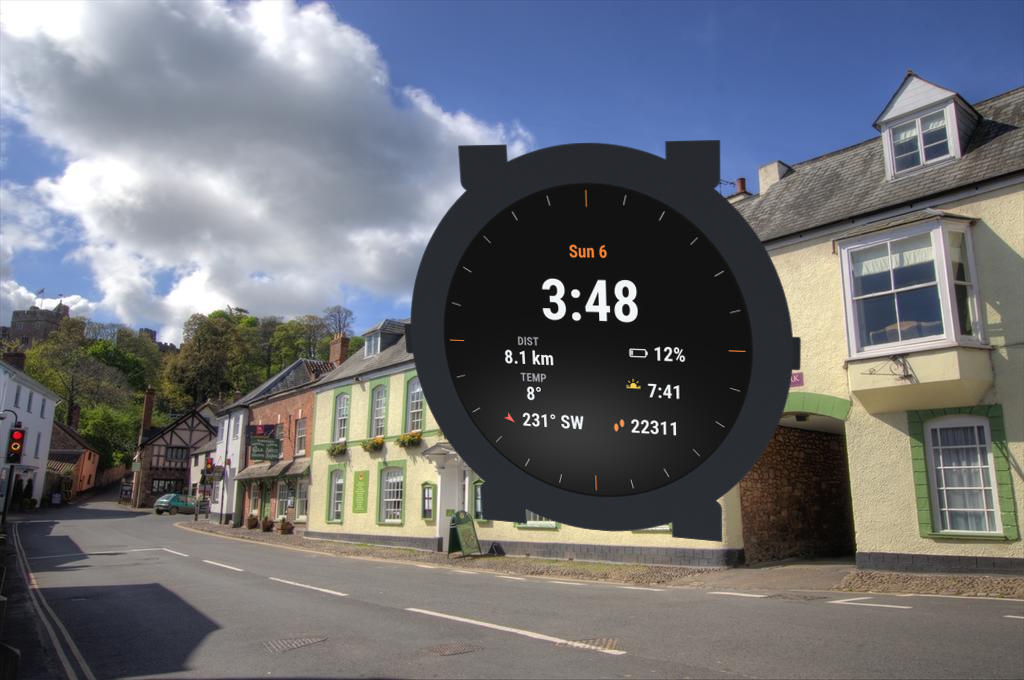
h=3 m=48
